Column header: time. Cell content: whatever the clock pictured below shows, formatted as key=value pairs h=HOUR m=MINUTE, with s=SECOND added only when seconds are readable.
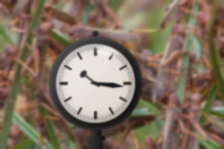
h=10 m=16
